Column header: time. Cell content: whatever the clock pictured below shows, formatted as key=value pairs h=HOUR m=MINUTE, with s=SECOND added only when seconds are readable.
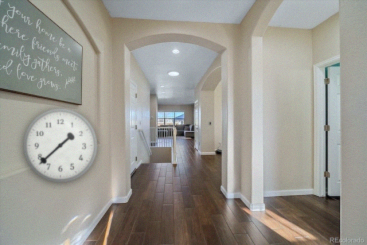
h=1 m=38
